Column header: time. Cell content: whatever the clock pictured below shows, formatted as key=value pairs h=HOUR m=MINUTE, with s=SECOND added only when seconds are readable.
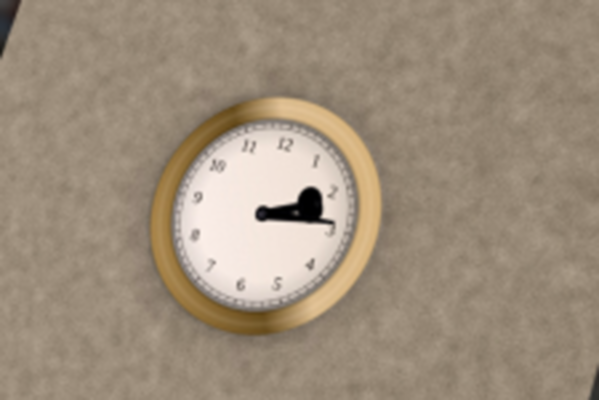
h=2 m=14
